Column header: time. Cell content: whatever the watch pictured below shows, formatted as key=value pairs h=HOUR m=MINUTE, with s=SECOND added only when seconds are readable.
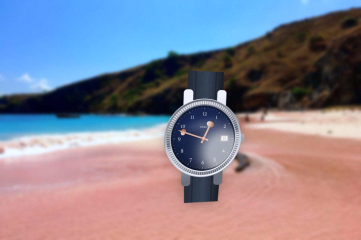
h=12 m=48
